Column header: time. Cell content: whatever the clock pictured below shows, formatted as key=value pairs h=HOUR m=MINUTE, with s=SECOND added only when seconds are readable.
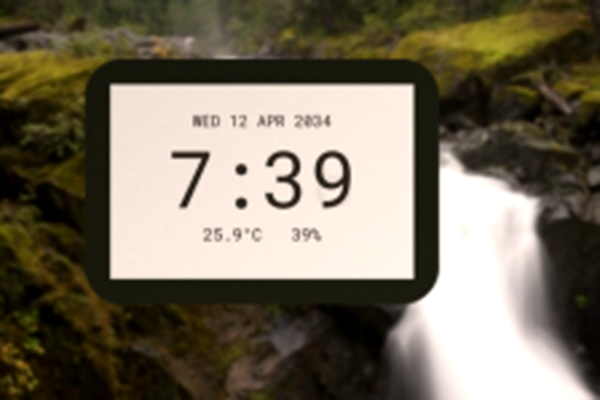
h=7 m=39
